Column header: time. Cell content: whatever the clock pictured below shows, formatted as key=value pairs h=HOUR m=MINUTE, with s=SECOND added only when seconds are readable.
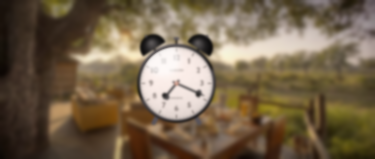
h=7 m=19
